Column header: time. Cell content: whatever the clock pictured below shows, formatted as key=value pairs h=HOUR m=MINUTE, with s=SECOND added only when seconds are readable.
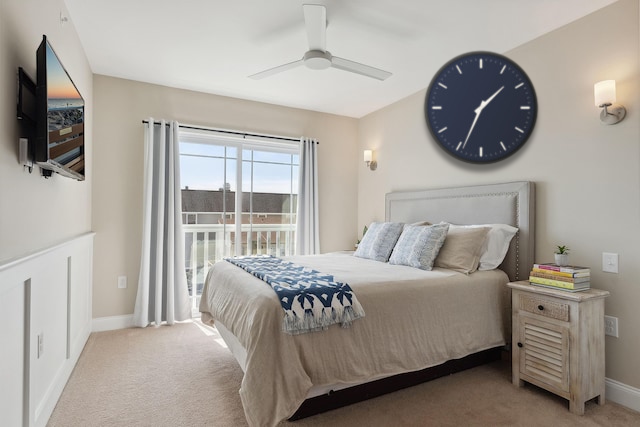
h=1 m=34
